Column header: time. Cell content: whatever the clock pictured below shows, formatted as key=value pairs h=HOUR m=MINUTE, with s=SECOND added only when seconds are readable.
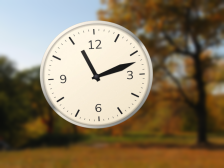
h=11 m=12
